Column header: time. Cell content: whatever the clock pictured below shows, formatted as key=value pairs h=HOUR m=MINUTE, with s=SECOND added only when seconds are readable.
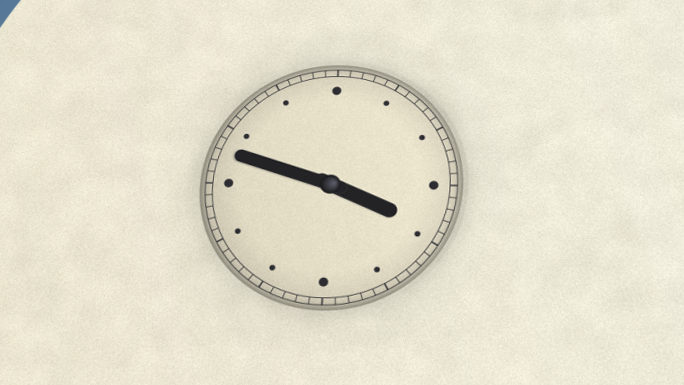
h=3 m=48
